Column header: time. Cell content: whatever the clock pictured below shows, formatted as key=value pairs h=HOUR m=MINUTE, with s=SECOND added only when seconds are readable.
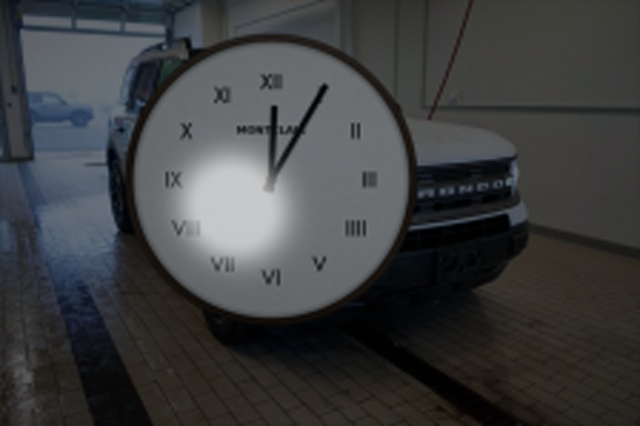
h=12 m=5
